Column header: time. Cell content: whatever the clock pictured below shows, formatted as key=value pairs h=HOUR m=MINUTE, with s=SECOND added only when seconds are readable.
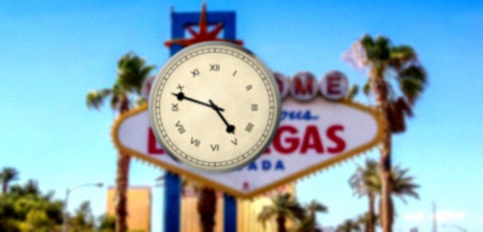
h=4 m=48
